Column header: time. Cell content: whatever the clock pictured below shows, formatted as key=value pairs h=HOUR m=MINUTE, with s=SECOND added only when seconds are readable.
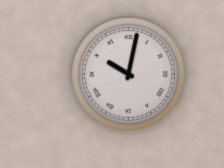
h=10 m=2
